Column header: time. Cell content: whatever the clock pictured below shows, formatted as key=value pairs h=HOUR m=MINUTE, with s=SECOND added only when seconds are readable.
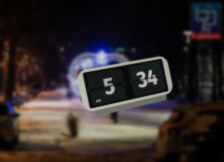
h=5 m=34
